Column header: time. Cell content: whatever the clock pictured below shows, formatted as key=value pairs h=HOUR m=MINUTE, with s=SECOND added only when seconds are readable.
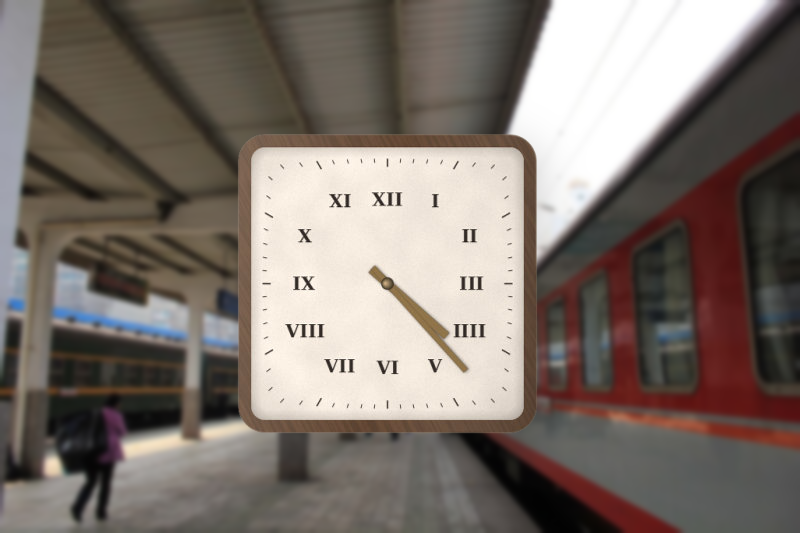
h=4 m=23
